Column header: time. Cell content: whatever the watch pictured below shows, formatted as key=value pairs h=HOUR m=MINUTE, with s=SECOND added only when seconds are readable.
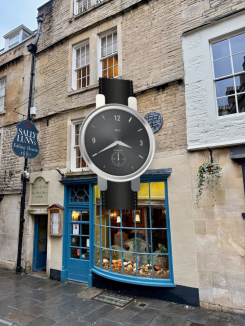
h=3 m=40
